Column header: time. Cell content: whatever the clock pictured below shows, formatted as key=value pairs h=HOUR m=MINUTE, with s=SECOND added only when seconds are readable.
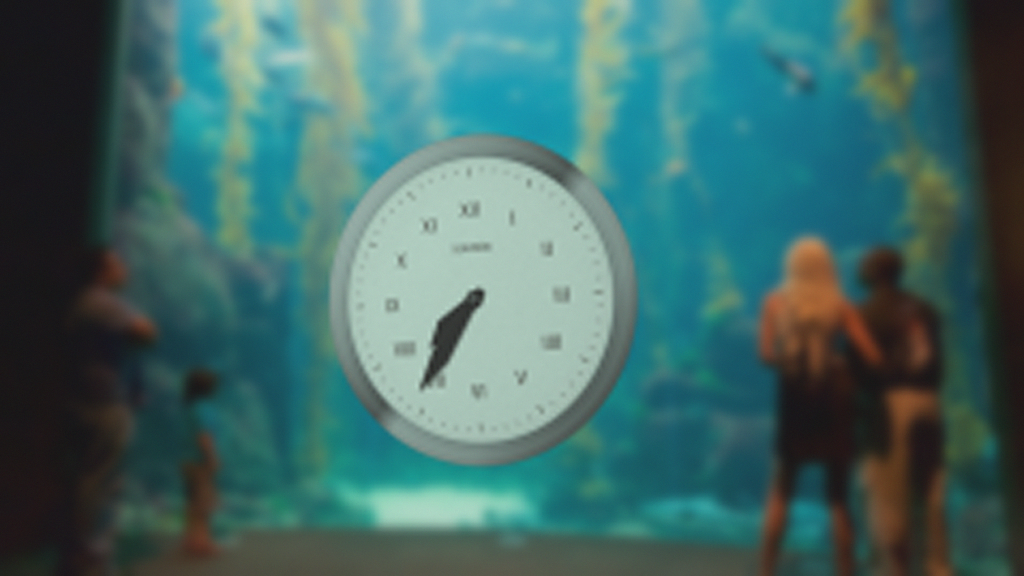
h=7 m=36
